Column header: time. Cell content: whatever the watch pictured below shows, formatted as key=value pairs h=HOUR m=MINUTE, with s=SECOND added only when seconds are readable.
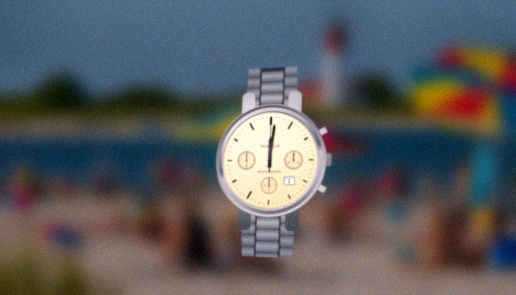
h=12 m=1
